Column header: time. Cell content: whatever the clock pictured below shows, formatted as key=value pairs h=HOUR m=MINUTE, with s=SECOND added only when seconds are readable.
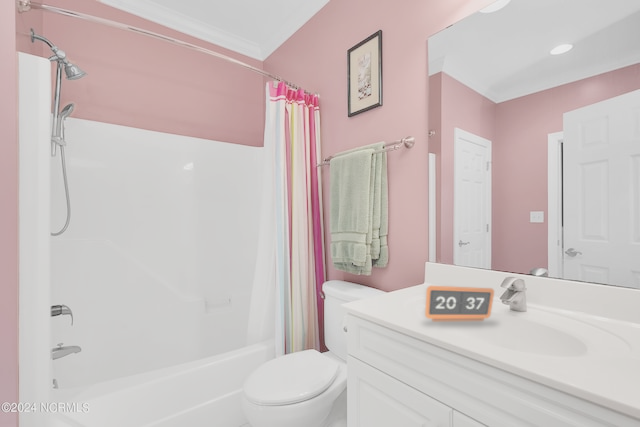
h=20 m=37
